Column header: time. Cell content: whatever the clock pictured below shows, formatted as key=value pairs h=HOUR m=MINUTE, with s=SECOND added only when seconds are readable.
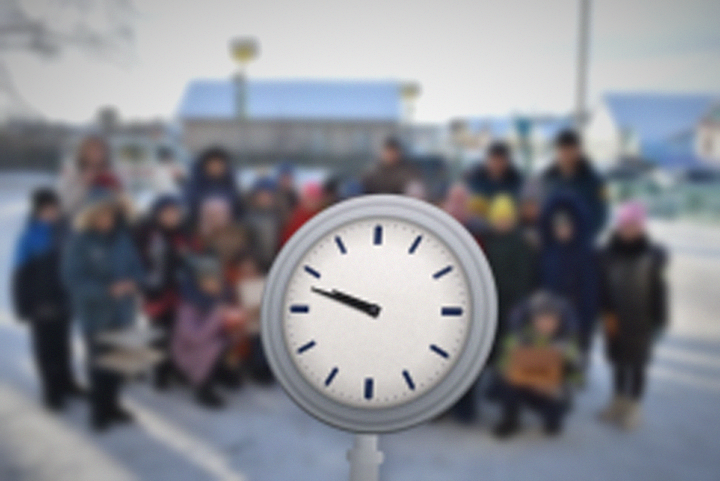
h=9 m=48
